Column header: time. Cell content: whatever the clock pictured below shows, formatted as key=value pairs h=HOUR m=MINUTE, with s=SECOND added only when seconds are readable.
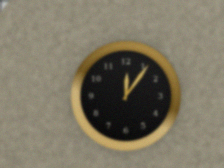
h=12 m=6
